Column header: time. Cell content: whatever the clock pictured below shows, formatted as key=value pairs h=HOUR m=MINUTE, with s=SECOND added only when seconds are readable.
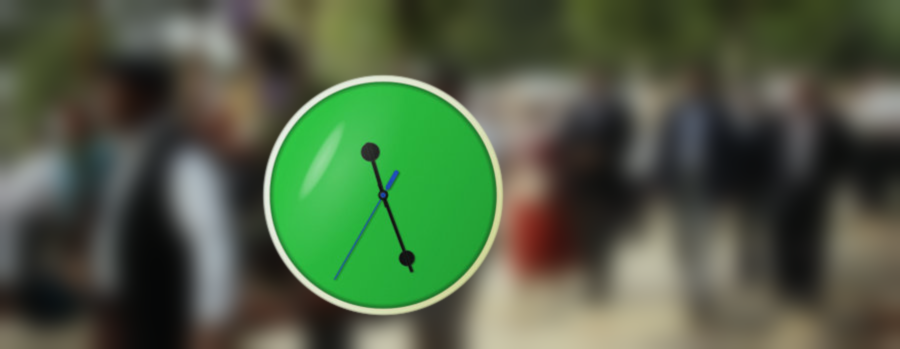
h=11 m=26 s=35
